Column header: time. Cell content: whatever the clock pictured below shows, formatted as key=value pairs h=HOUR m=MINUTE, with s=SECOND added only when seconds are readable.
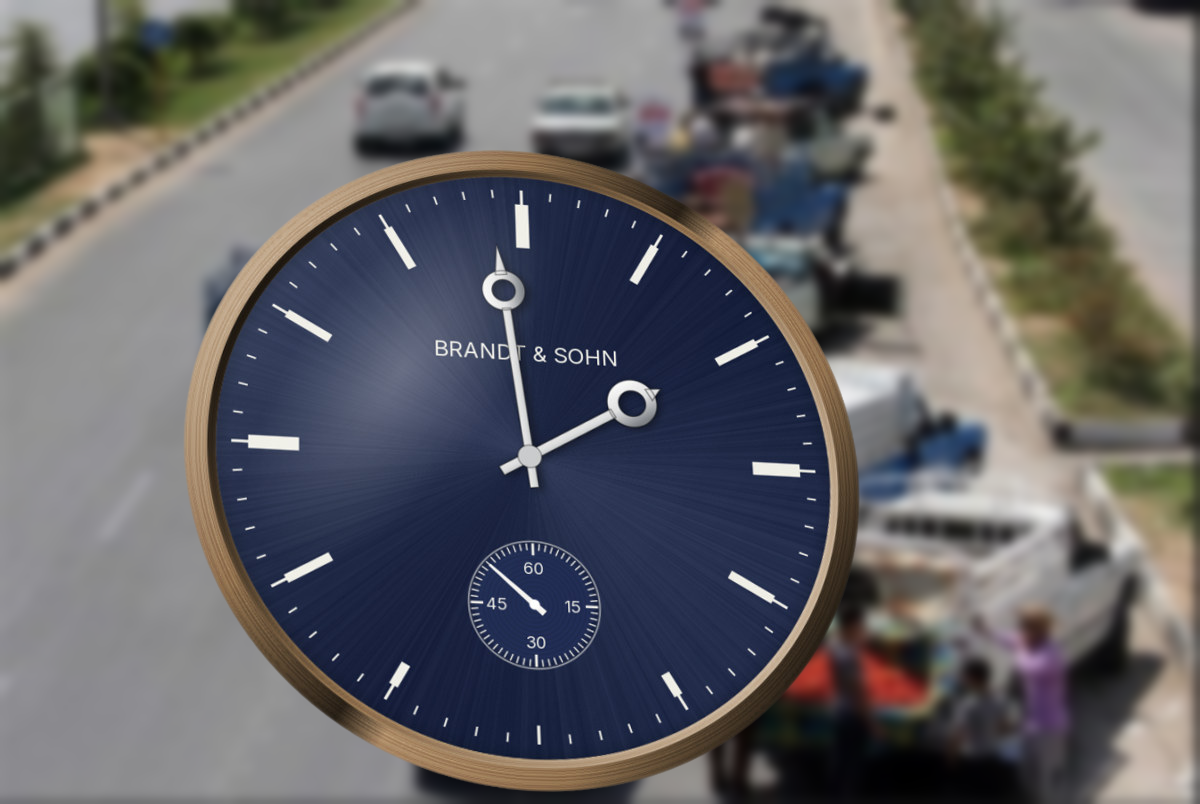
h=1 m=58 s=52
